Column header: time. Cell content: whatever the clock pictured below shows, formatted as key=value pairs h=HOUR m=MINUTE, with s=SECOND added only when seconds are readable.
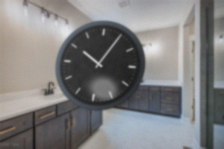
h=10 m=5
